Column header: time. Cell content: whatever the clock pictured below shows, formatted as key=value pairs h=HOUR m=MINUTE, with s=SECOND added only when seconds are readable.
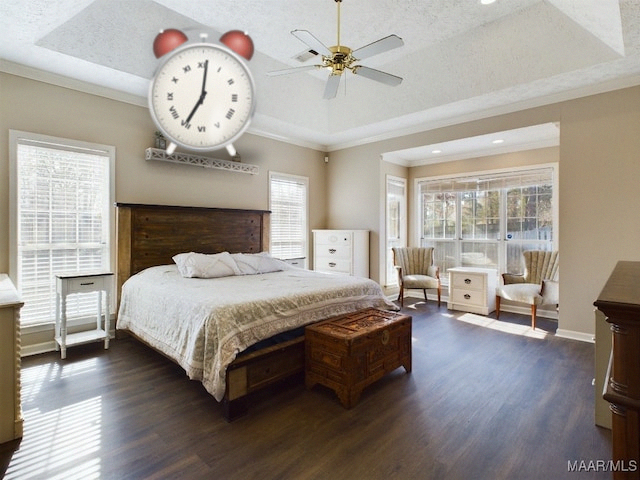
h=7 m=1
